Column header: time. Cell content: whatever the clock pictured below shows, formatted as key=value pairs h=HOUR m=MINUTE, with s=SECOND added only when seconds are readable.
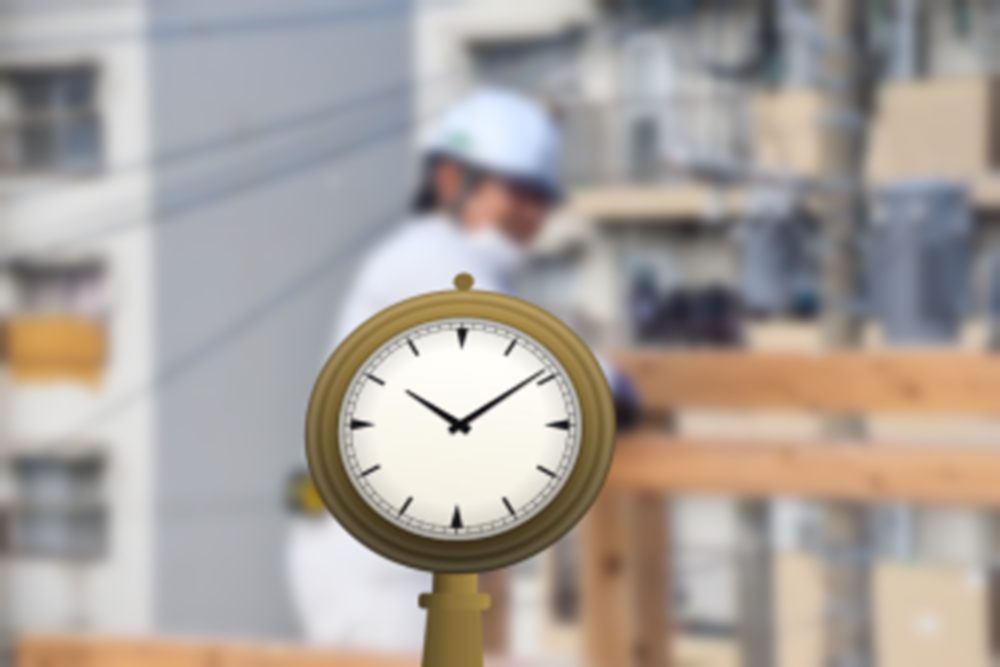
h=10 m=9
